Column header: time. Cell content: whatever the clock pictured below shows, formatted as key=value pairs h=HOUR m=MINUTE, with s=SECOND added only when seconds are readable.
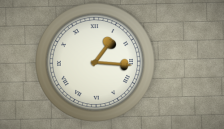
h=1 m=16
